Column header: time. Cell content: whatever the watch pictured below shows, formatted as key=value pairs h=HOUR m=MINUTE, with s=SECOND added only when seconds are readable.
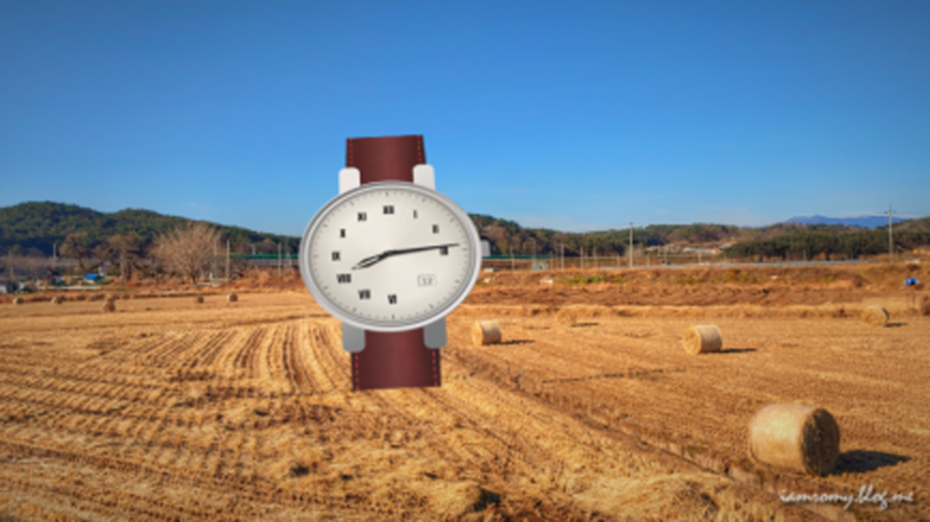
h=8 m=14
